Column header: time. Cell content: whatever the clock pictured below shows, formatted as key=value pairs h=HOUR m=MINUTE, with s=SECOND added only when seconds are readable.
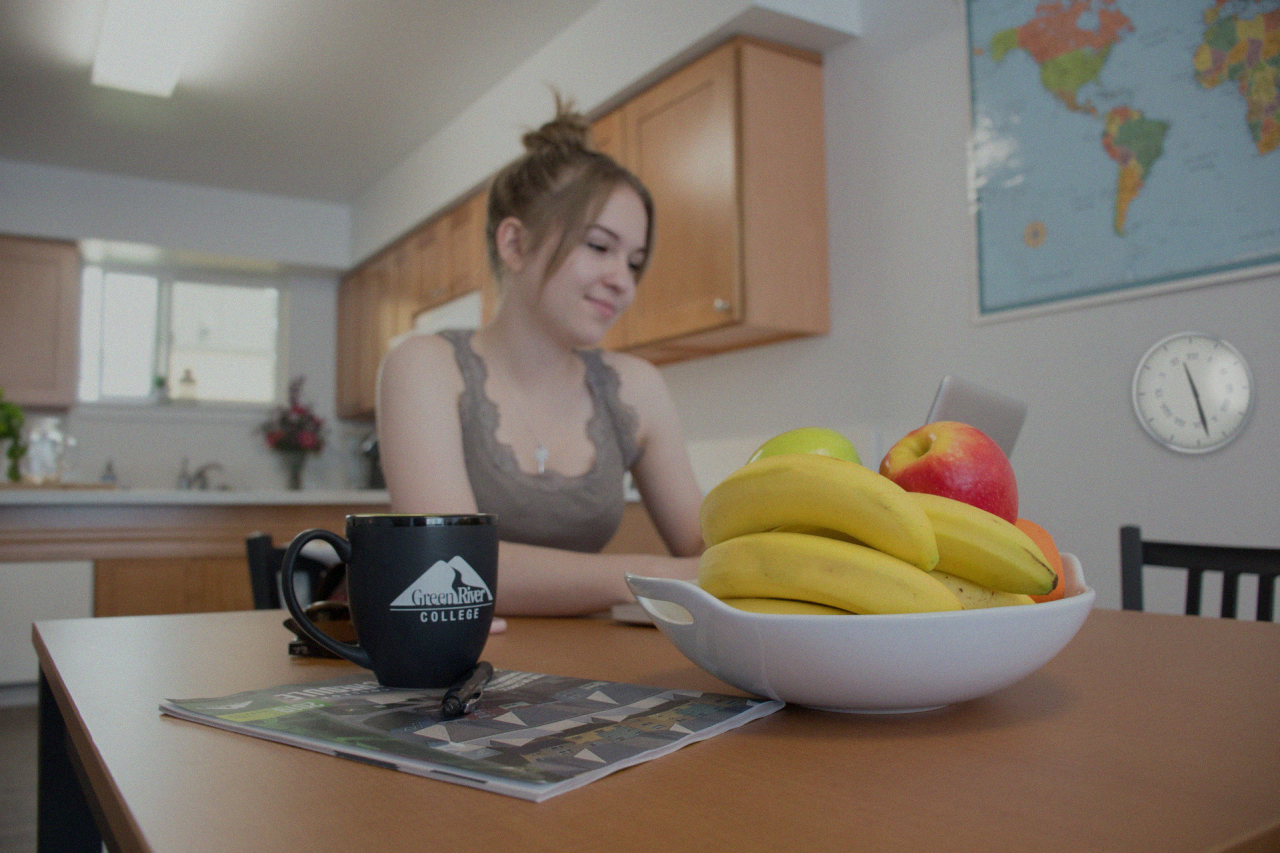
h=11 m=28
